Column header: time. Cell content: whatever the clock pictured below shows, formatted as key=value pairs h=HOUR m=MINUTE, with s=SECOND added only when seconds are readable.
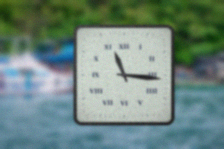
h=11 m=16
